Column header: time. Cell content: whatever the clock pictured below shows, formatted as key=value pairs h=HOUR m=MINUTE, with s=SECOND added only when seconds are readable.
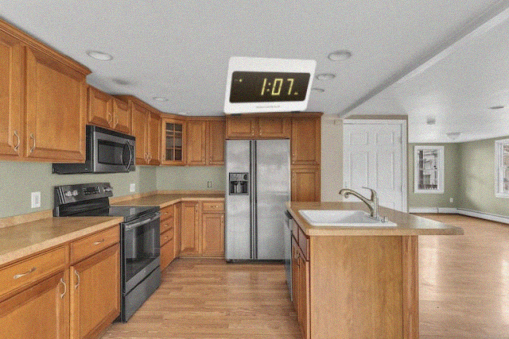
h=1 m=7
